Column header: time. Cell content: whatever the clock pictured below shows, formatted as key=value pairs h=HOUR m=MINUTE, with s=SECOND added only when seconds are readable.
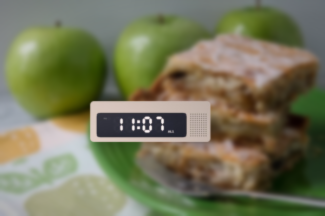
h=11 m=7
